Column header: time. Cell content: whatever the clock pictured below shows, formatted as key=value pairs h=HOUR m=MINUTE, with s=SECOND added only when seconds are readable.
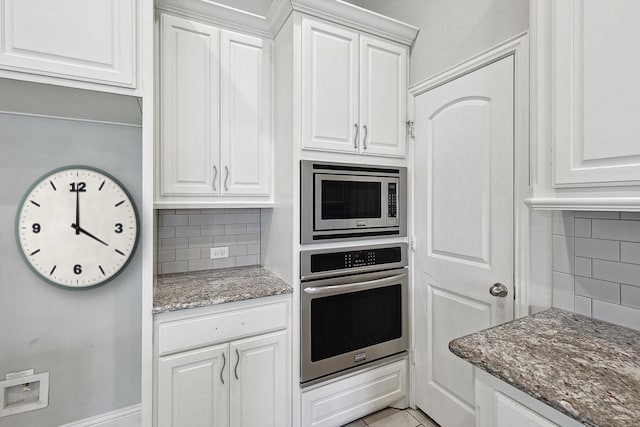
h=4 m=0
